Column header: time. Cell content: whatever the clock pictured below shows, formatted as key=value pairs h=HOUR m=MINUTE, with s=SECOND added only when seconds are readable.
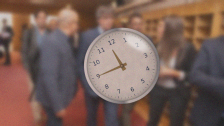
h=11 m=45
